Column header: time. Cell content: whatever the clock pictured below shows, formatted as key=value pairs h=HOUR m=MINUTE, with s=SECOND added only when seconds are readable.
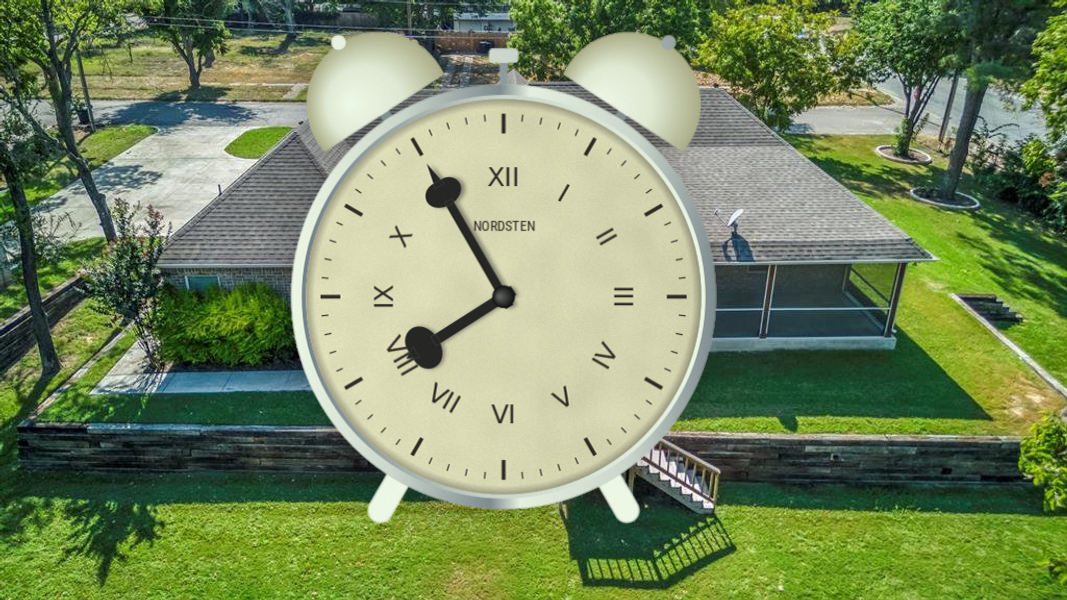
h=7 m=55
